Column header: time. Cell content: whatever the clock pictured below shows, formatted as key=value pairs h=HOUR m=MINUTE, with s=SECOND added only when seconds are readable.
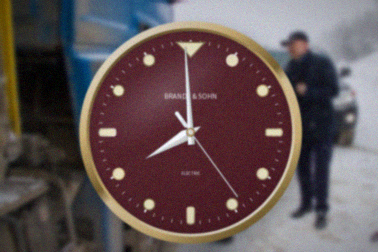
h=7 m=59 s=24
